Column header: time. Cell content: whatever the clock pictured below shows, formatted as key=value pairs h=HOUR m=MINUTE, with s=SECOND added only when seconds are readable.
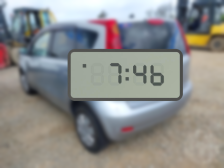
h=7 m=46
